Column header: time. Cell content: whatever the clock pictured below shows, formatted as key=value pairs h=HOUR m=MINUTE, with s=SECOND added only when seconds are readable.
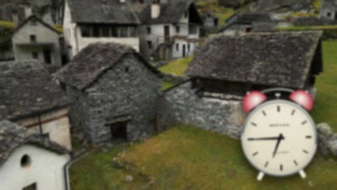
h=6 m=45
